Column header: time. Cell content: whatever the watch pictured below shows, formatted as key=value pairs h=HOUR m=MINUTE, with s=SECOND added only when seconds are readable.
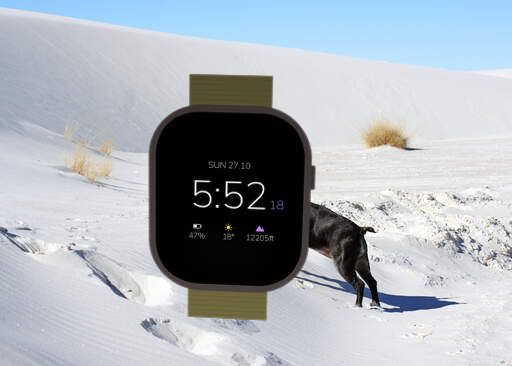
h=5 m=52 s=18
